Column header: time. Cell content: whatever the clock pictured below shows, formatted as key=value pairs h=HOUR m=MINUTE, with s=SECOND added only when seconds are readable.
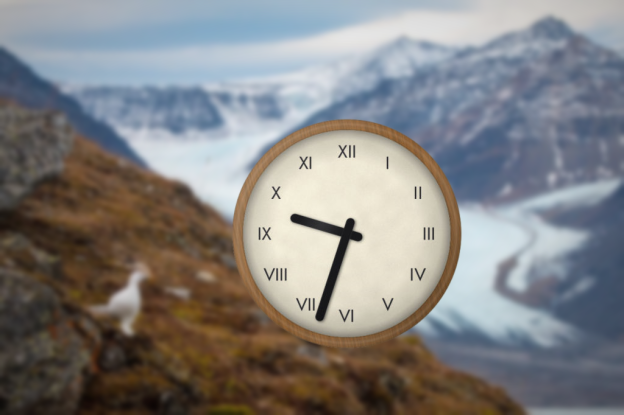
h=9 m=33
